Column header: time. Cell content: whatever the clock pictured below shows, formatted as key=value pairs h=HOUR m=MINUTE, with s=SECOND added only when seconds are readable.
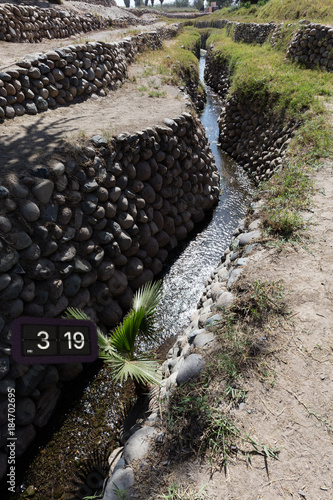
h=3 m=19
